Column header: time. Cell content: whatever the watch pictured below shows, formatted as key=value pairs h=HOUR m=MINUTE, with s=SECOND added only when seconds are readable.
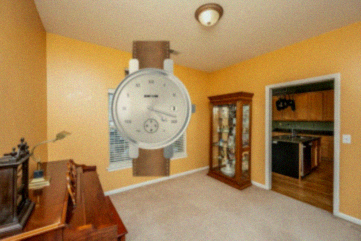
h=4 m=18
